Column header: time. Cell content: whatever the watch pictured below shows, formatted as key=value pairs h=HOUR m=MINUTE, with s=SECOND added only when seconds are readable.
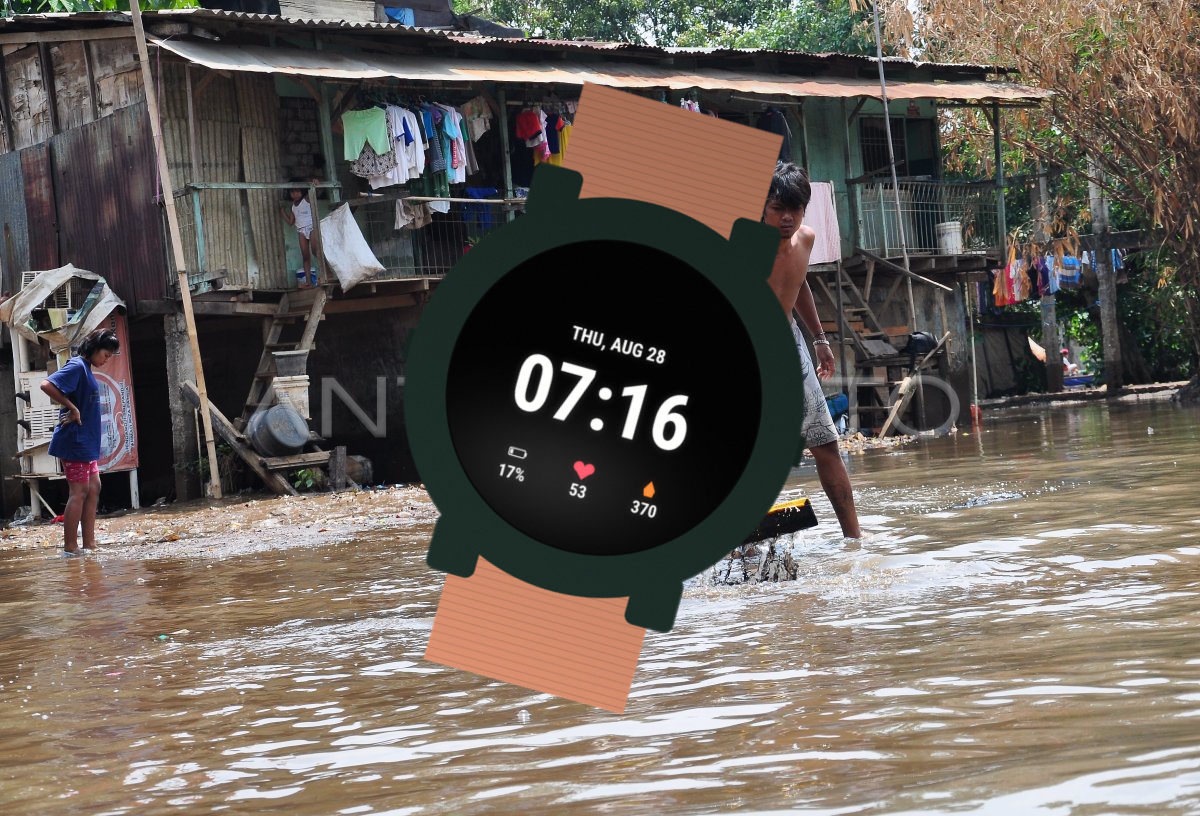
h=7 m=16
